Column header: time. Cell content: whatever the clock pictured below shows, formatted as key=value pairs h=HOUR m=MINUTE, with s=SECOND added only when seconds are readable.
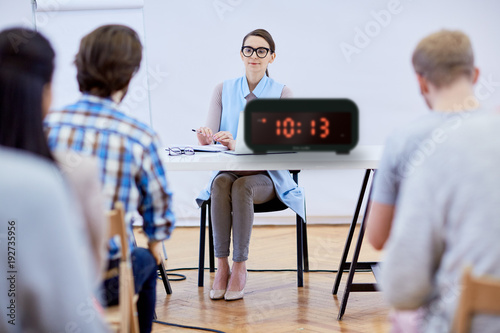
h=10 m=13
